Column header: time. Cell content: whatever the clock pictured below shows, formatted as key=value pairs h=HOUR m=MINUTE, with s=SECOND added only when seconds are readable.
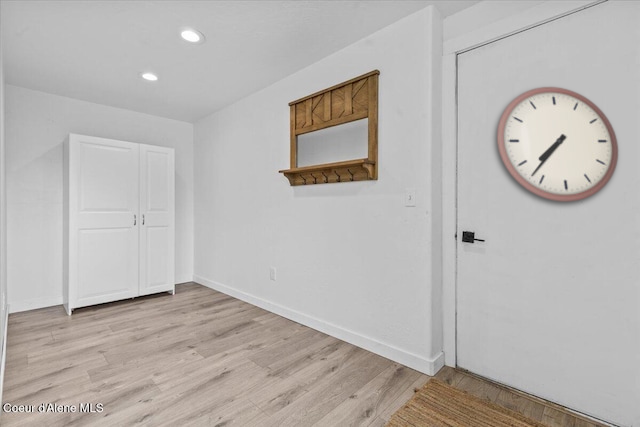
h=7 m=37
